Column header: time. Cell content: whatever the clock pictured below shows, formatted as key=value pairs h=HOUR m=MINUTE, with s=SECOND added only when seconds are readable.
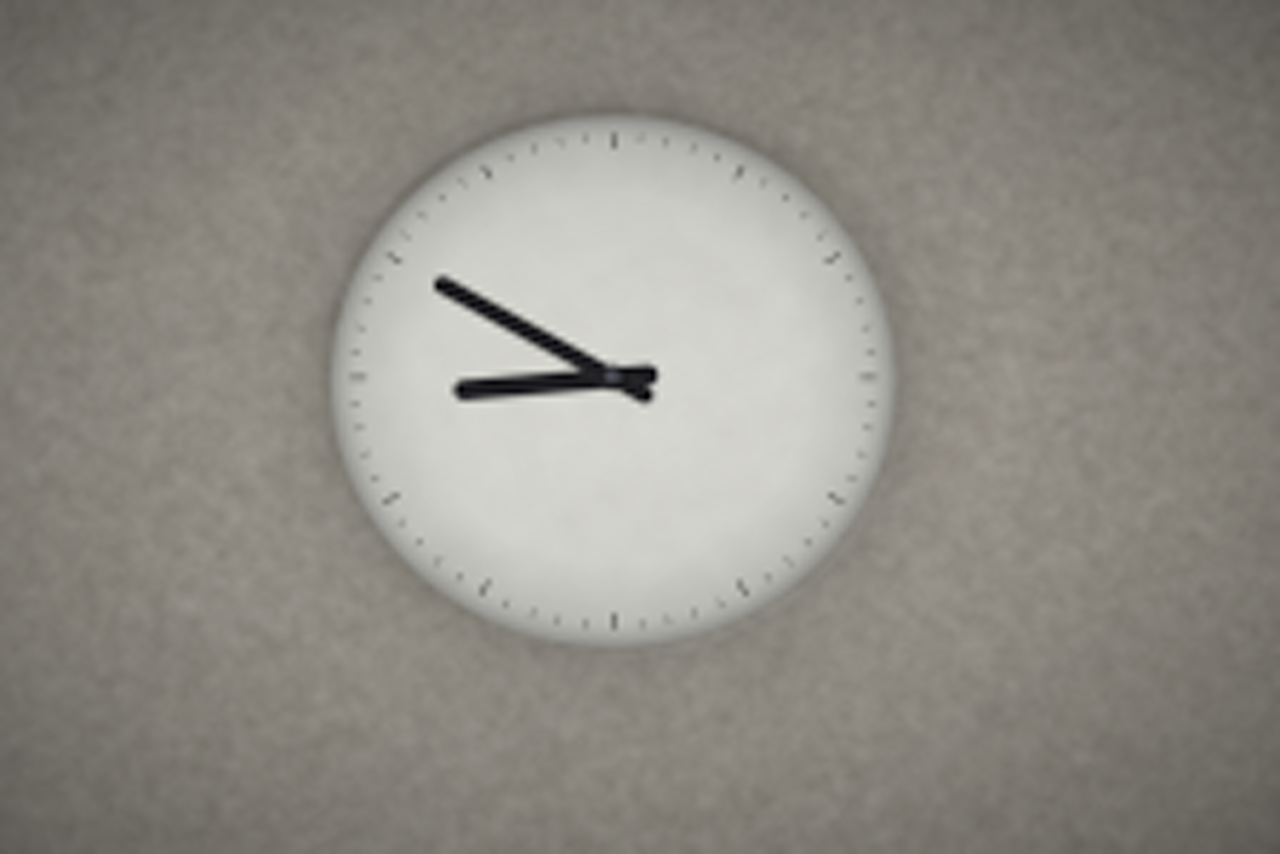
h=8 m=50
